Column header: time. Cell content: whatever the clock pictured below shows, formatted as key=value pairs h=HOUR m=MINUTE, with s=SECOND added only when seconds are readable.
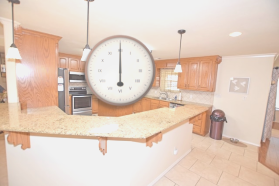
h=6 m=0
